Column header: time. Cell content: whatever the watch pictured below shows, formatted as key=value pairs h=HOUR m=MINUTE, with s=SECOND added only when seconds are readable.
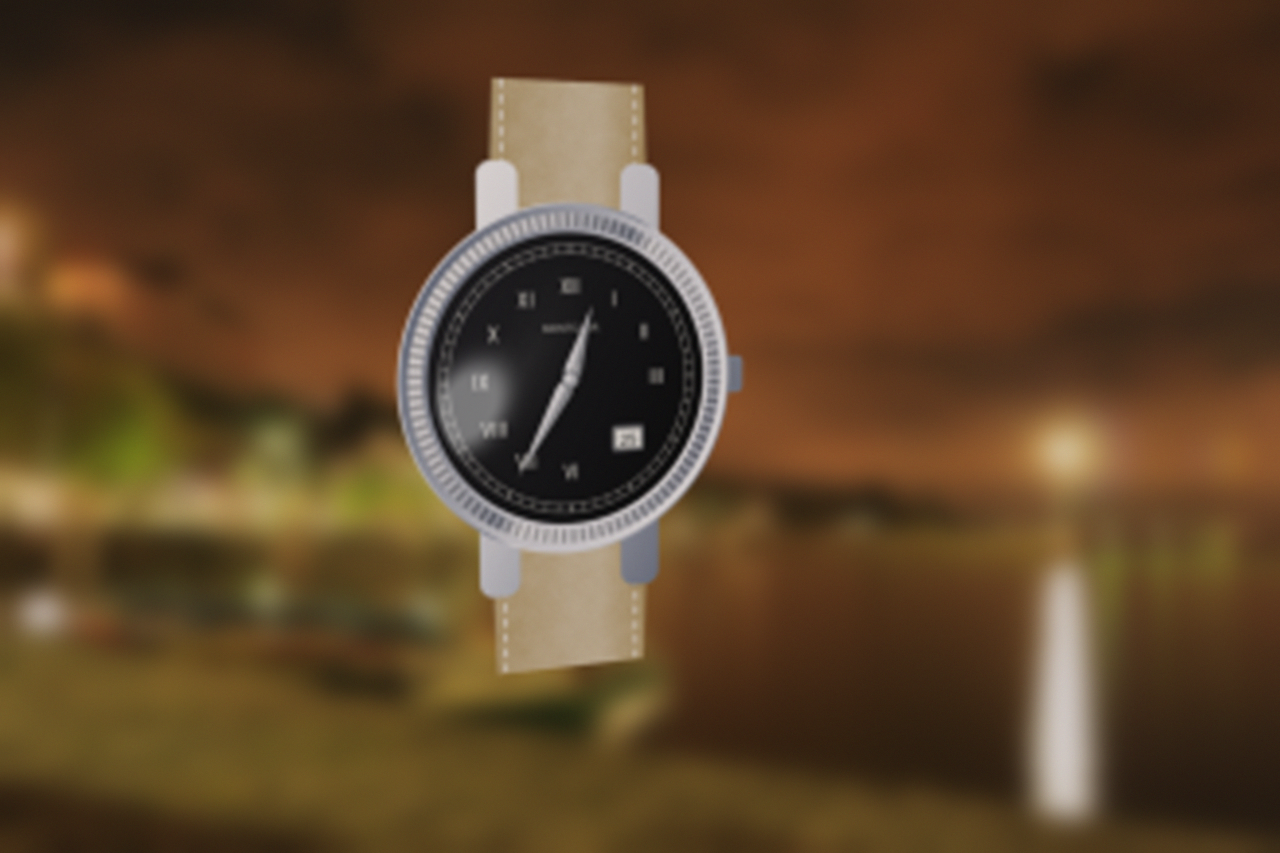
h=12 m=35
